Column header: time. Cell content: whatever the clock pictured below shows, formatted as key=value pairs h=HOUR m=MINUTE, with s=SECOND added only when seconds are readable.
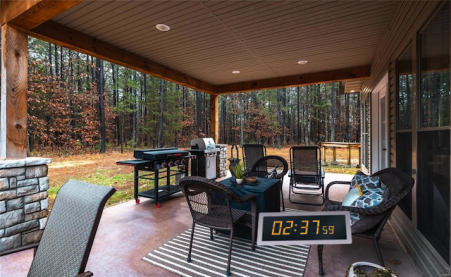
h=2 m=37 s=59
